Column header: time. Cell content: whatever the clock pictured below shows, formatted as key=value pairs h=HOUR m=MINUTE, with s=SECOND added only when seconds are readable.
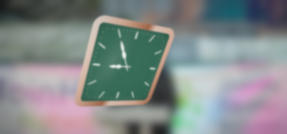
h=8 m=55
